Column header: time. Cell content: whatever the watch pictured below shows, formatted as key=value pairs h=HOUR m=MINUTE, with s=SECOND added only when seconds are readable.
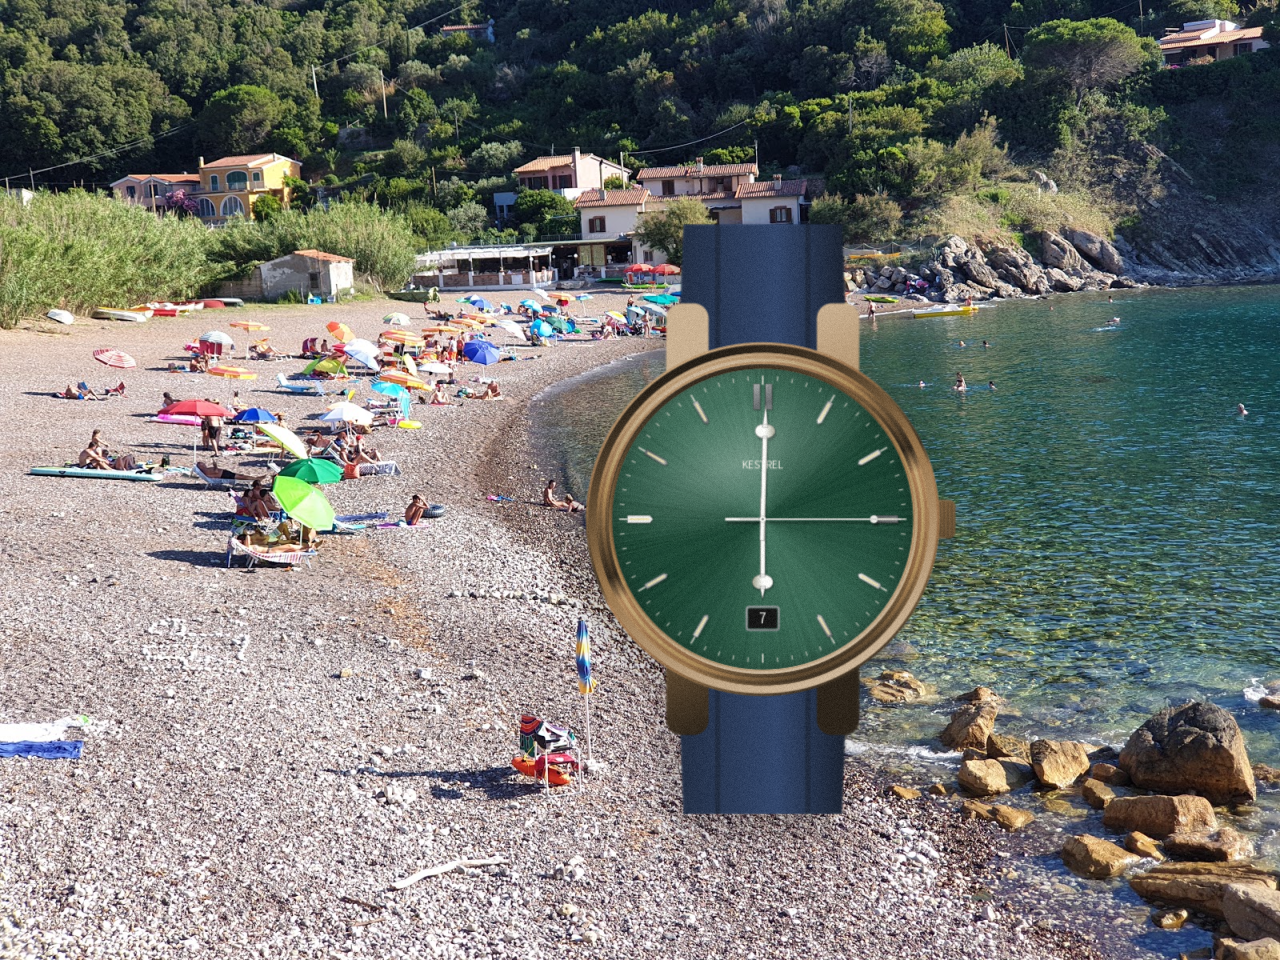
h=6 m=0 s=15
